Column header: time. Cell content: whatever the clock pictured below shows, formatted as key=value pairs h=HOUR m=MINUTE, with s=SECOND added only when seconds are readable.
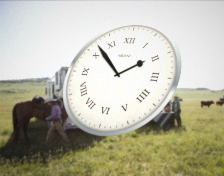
h=1 m=52
